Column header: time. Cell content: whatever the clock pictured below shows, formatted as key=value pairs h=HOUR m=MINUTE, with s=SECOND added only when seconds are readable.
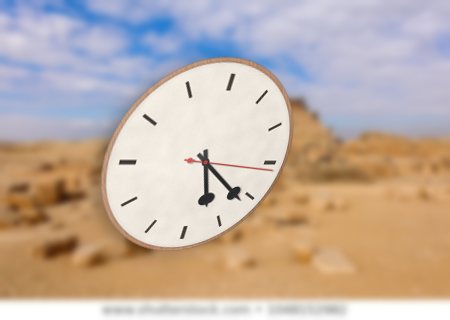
h=5 m=21 s=16
